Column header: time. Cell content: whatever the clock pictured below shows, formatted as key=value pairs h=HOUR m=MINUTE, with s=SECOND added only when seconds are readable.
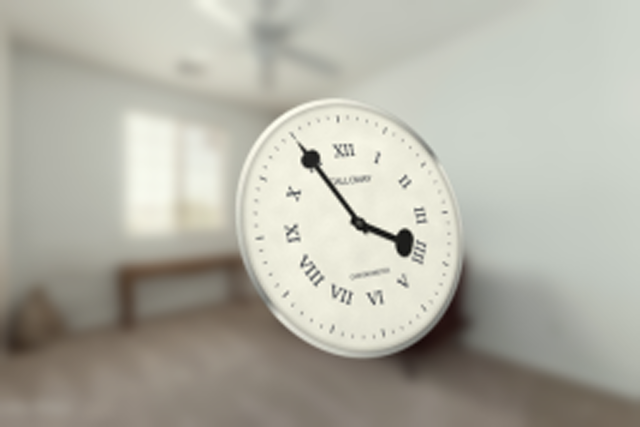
h=3 m=55
